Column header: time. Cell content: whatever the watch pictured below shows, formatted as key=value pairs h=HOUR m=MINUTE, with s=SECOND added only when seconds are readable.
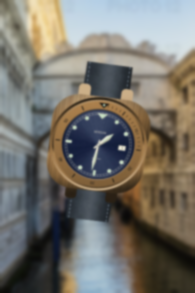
h=1 m=31
